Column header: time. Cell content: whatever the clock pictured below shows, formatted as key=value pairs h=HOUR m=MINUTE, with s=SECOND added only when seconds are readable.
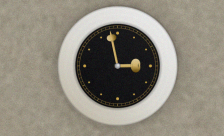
h=2 m=58
